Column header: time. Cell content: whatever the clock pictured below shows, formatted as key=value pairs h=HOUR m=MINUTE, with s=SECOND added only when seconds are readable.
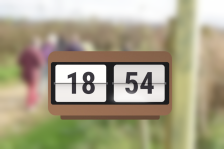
h=18 m=54
